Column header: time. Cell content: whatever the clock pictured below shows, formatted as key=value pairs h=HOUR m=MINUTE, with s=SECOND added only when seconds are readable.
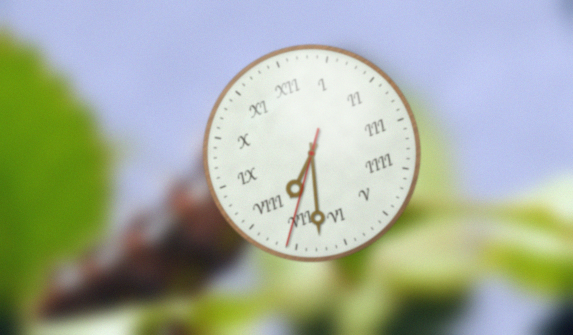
h=7 m=32 s=36
